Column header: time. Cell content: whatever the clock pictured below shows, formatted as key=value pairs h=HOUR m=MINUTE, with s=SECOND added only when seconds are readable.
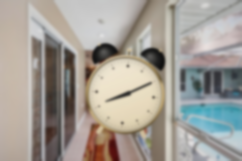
h=8 m=10
